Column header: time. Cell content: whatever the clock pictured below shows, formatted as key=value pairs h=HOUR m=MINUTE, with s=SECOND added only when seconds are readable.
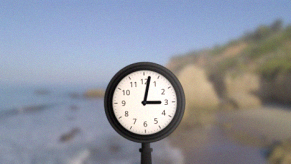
h=3 m=2
